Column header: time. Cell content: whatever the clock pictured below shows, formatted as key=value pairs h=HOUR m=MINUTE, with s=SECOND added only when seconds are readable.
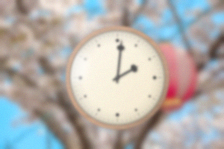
h=2 m=1
